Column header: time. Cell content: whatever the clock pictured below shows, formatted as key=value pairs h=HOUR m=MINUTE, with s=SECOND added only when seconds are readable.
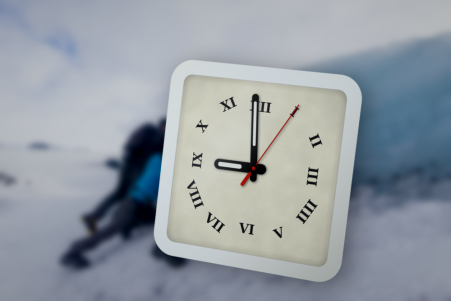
h=8 m=59 s=5
